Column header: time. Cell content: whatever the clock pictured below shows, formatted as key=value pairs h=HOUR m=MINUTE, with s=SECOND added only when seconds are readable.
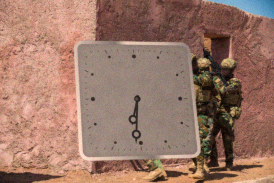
h=6 m=31
